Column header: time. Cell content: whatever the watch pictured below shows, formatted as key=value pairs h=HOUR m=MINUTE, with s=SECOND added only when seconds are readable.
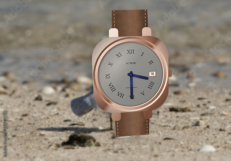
h=3 m=30
